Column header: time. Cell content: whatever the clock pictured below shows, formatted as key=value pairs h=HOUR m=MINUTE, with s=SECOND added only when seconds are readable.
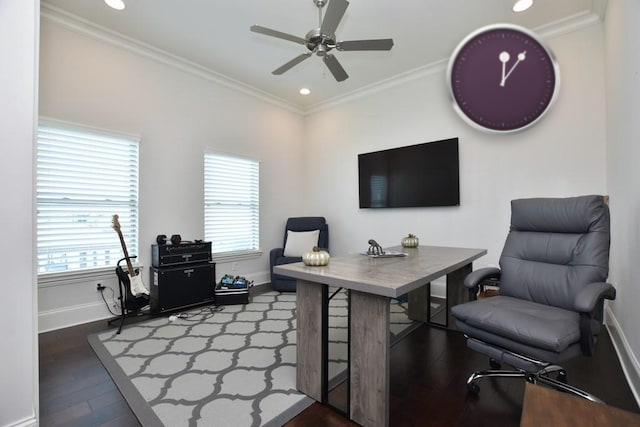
h=12 m=6
